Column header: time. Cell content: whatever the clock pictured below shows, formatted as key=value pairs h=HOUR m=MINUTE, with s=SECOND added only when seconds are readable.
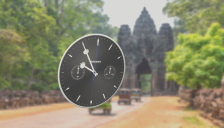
h=9 m=55
